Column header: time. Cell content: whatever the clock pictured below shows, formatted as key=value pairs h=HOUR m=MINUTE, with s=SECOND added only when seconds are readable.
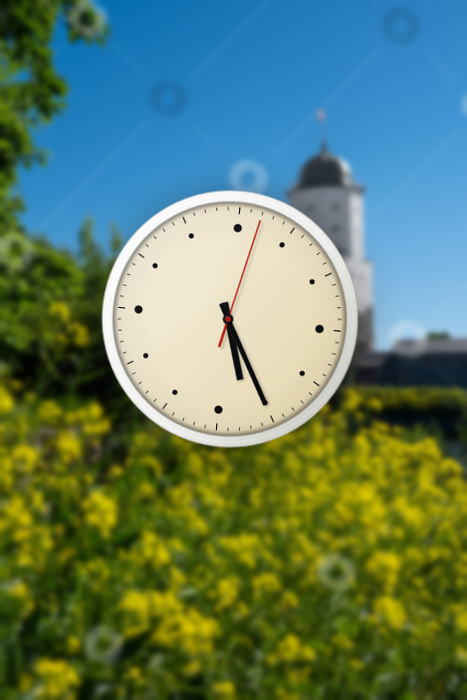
h=5 m=25 s=2
